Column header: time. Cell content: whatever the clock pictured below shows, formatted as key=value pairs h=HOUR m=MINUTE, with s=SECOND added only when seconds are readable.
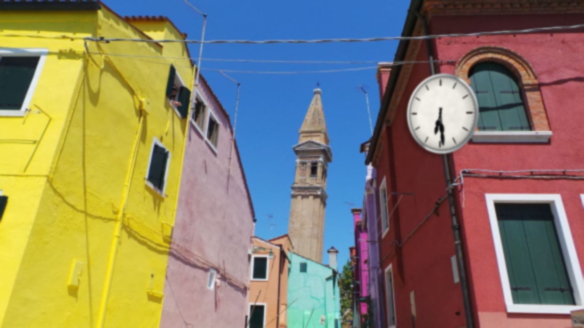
h=6 m=29
